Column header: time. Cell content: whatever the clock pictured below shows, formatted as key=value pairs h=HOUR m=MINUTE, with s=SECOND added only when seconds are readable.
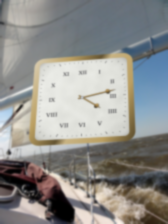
h=4 m=13
